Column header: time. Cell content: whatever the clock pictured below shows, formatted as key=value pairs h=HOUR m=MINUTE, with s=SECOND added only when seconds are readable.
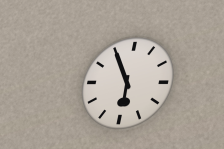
h=5 m=55
